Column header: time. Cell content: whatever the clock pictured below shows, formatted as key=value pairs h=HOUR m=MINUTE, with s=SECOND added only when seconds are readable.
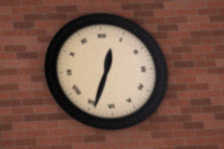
h=12 m=34
